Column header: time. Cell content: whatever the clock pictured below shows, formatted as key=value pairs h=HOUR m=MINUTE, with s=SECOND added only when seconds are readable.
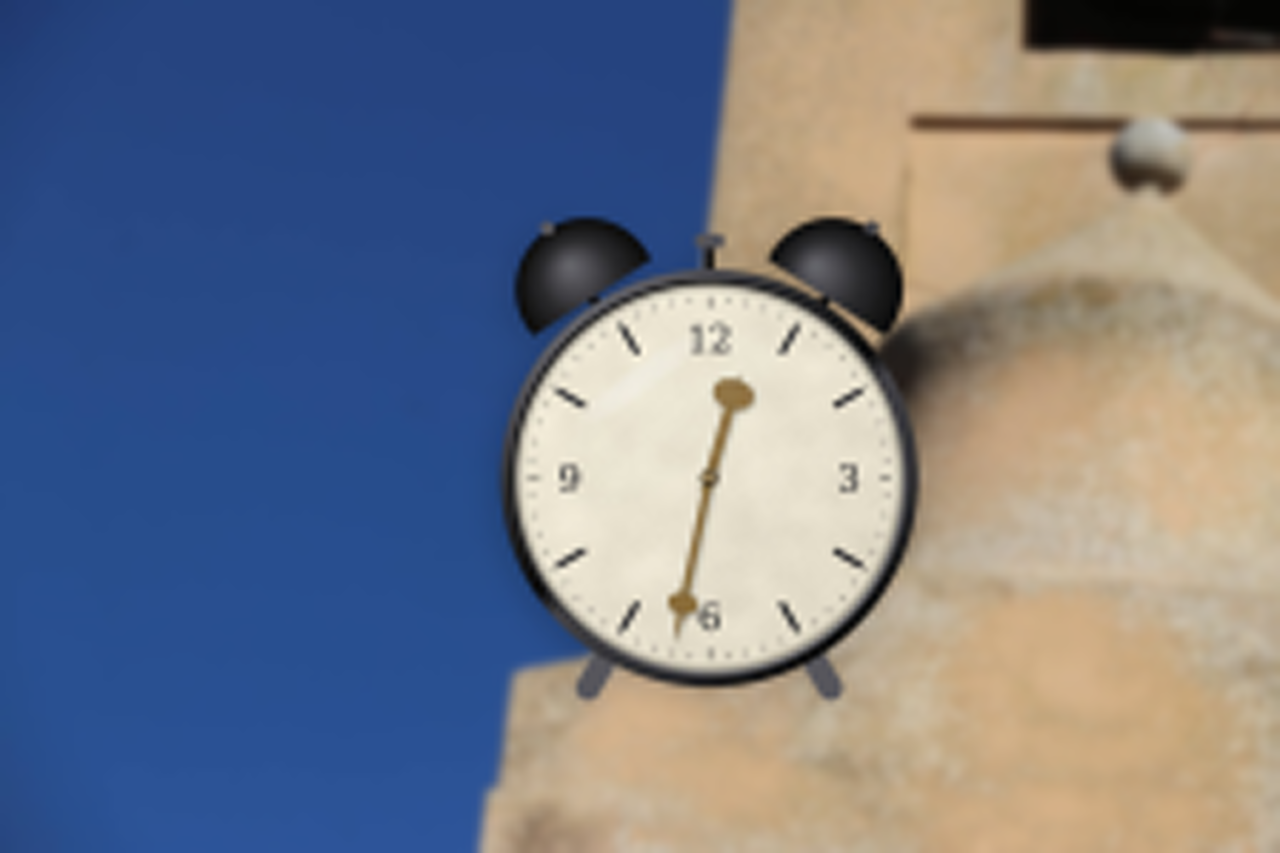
h=12 m=32
